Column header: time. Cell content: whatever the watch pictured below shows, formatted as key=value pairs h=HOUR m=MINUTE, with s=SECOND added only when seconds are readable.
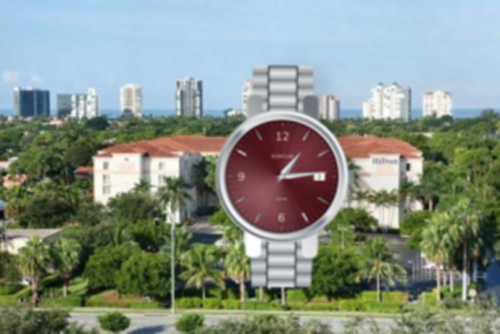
h=1 m=14
